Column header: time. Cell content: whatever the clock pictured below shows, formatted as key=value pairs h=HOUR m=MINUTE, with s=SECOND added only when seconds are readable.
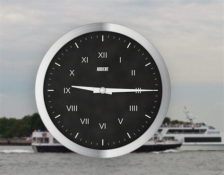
h=9 m=15
